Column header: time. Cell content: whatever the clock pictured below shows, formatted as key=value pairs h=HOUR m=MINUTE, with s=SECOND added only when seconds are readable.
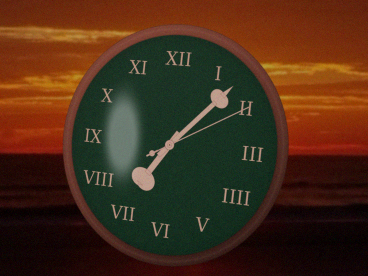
h=7 m=7 s=10
